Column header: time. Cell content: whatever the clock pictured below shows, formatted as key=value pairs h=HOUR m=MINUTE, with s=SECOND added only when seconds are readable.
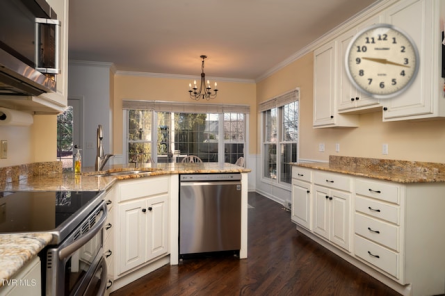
h=9 m=17
